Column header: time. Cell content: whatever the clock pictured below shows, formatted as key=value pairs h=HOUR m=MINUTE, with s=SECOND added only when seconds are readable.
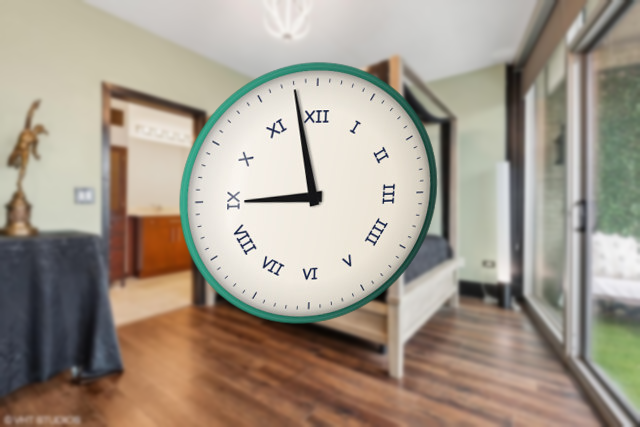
h=8 m=58
